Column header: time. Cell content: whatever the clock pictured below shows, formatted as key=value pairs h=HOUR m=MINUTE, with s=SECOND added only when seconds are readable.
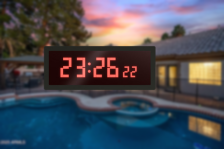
h=23 m=26 s=22
